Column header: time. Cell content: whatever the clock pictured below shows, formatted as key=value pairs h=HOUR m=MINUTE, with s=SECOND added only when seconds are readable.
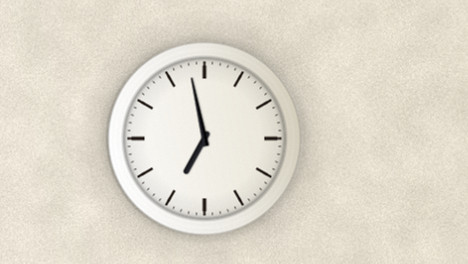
h=6 m=58
